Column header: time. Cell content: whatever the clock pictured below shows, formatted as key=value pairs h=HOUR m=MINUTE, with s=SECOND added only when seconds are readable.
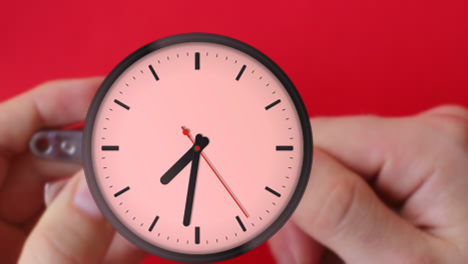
h=7 m=31 s=24
